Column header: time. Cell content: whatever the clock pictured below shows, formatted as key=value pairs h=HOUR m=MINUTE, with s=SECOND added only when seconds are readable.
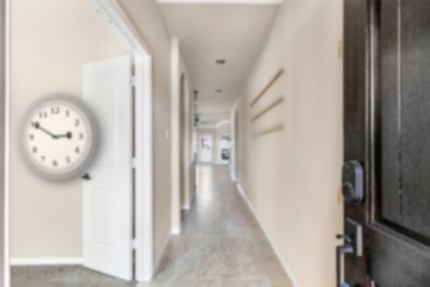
h=2 m=50
